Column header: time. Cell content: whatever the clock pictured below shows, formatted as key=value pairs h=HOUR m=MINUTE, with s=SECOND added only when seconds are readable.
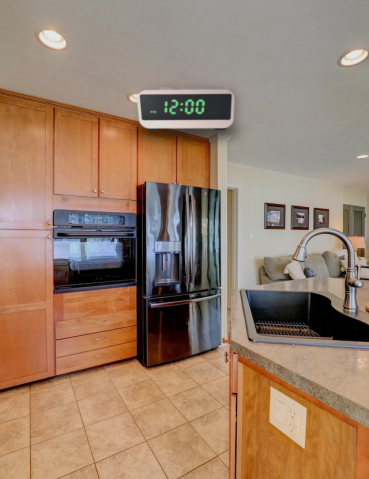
h=12 m=0
